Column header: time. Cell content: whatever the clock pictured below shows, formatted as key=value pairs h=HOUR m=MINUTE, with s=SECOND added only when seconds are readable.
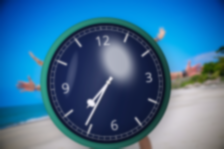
h=7 m=36
